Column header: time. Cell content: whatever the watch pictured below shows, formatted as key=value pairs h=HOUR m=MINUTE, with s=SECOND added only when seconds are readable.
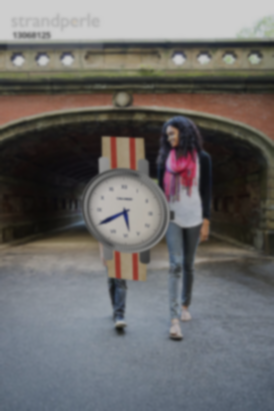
h=5 m=40
